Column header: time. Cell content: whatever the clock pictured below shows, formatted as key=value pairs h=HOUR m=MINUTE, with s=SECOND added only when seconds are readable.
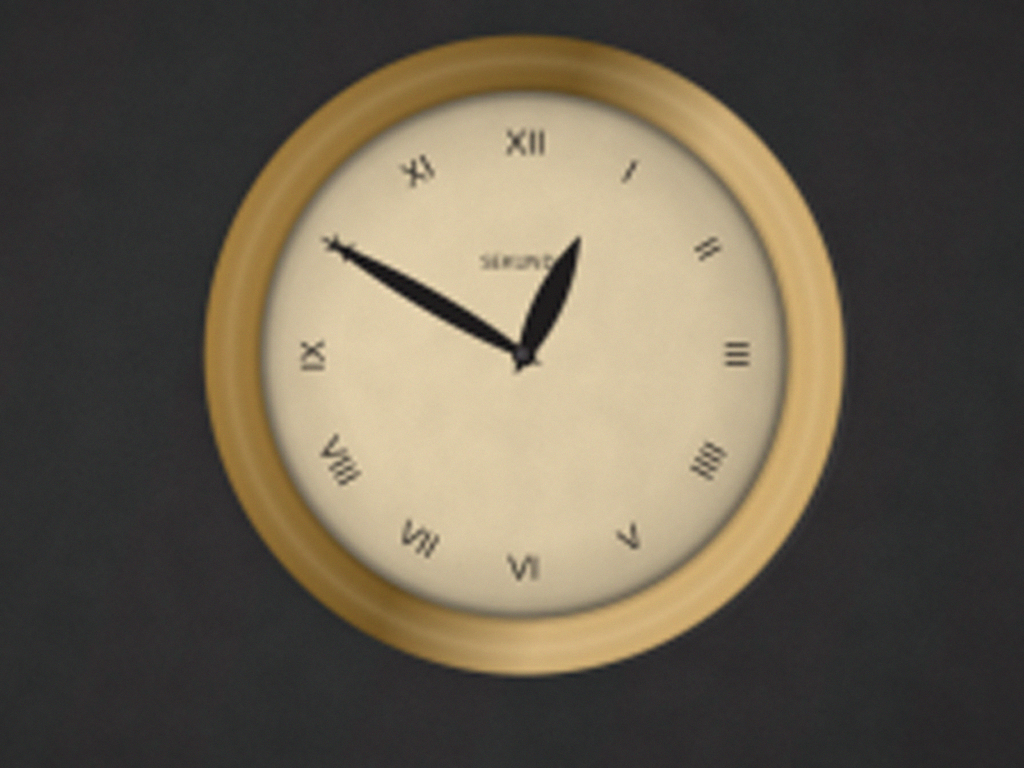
h=12 m=50
